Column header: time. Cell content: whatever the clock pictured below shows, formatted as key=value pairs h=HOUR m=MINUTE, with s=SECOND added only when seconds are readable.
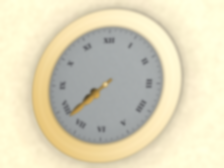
h=7 m=38
